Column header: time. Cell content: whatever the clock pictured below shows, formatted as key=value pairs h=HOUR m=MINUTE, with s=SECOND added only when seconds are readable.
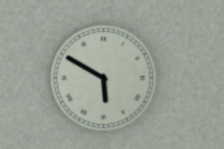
h=5 m=50
